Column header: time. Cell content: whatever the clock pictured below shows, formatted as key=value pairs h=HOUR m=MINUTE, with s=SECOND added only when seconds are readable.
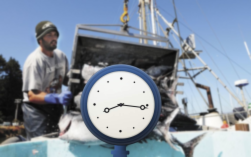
h=8 m=16
